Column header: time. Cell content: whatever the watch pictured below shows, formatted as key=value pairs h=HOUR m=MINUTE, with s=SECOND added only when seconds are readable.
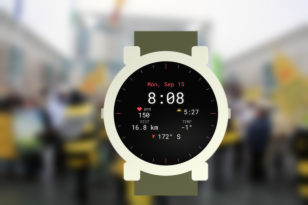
h=8 m=8
